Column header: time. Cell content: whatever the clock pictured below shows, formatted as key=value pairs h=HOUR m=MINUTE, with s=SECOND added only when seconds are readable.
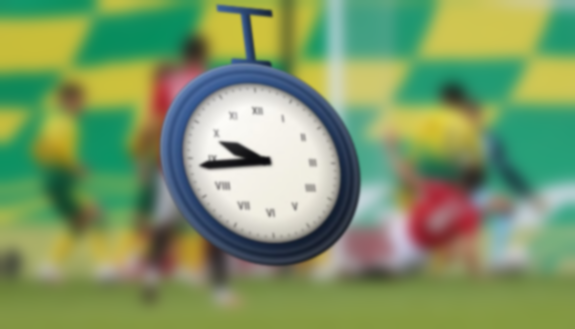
h=9 m=44
